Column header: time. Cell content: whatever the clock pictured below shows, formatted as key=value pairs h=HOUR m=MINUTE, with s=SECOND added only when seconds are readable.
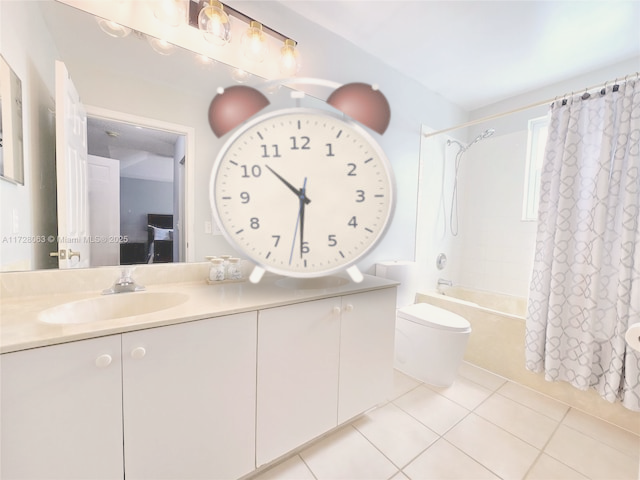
h=10 m=30 s=32
